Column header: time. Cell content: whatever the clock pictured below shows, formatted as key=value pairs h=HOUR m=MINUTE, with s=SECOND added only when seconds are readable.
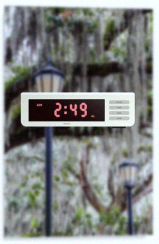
h=2 m=49
